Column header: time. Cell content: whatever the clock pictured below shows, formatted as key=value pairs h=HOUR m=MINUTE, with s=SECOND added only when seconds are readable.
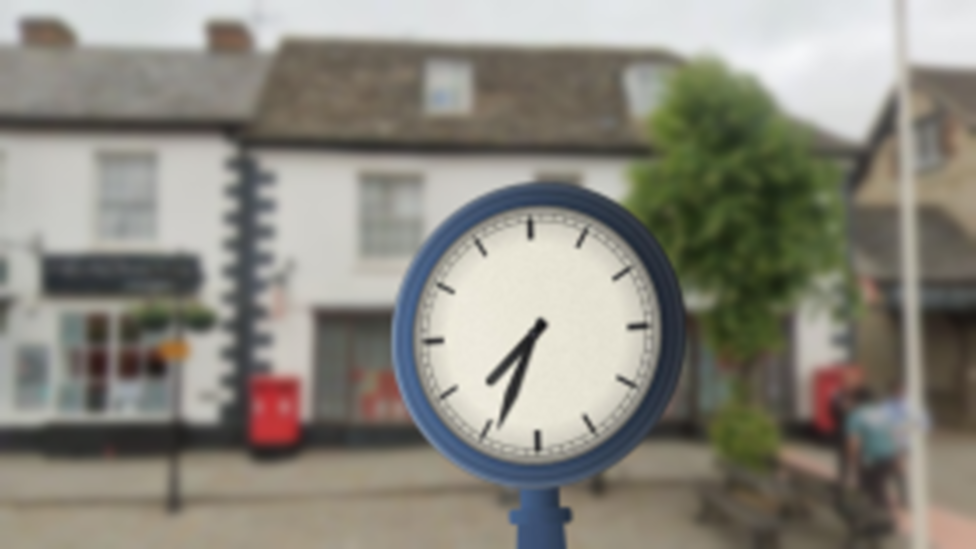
h=7 m=34
